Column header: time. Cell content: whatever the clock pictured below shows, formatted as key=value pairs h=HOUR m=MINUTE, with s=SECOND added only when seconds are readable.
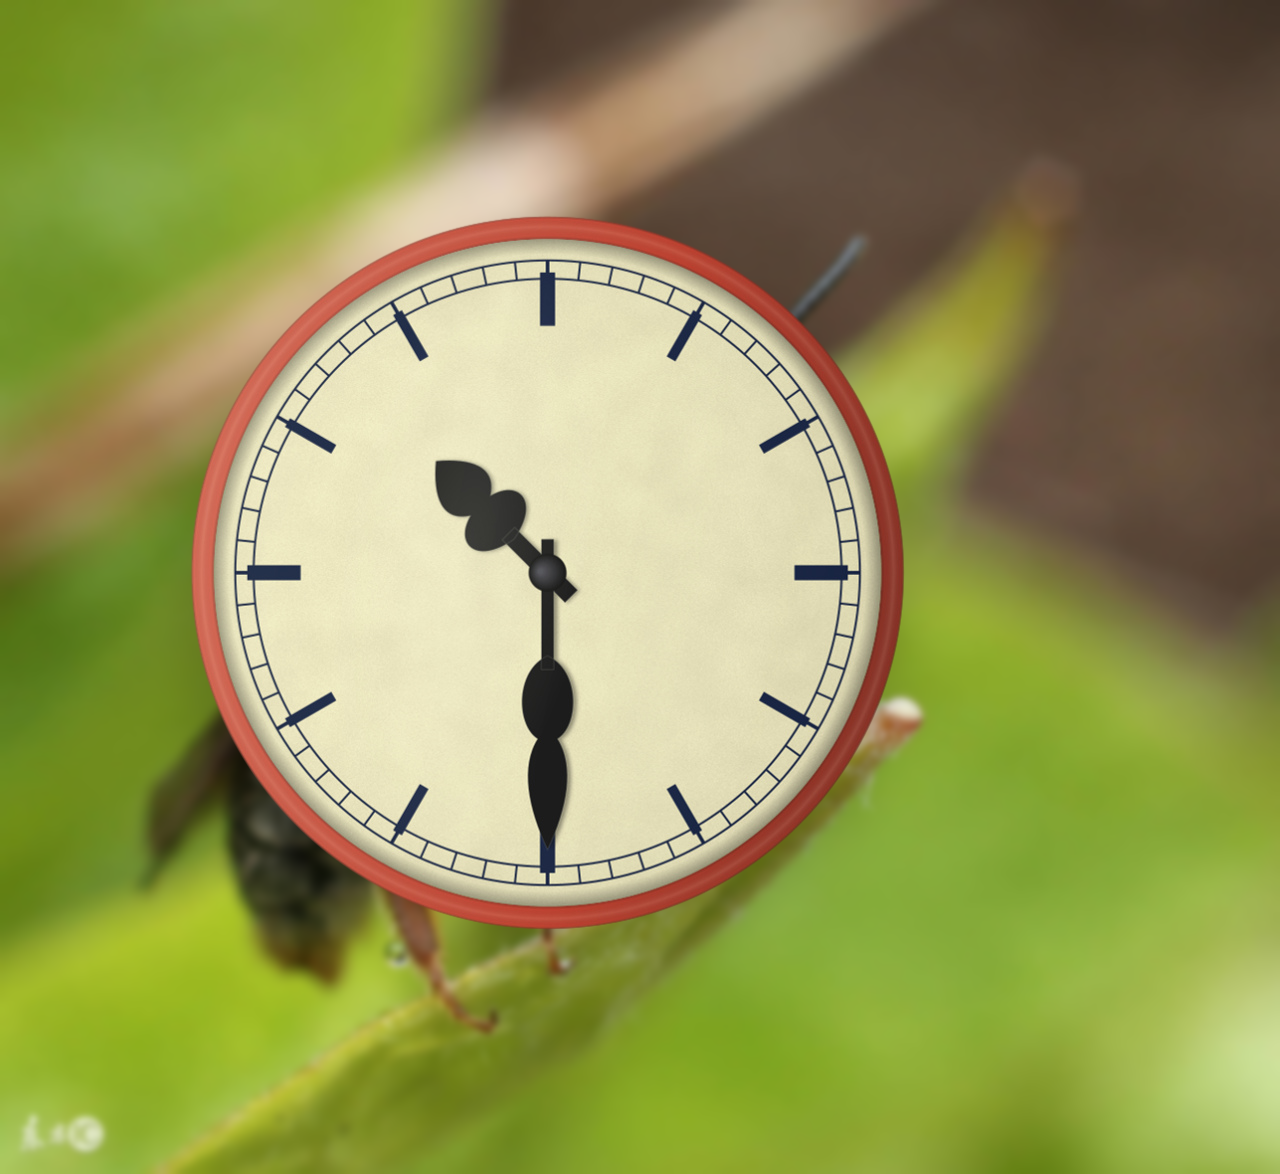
h=10 m=30
